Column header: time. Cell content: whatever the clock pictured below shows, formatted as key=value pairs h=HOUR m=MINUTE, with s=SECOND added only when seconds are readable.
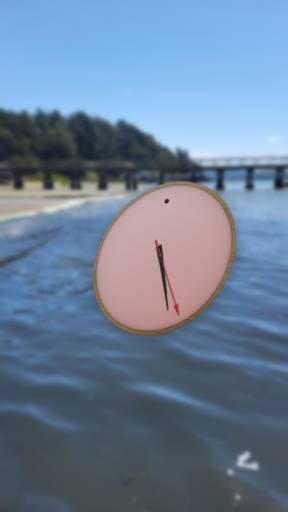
h=5 m=27 s=26
